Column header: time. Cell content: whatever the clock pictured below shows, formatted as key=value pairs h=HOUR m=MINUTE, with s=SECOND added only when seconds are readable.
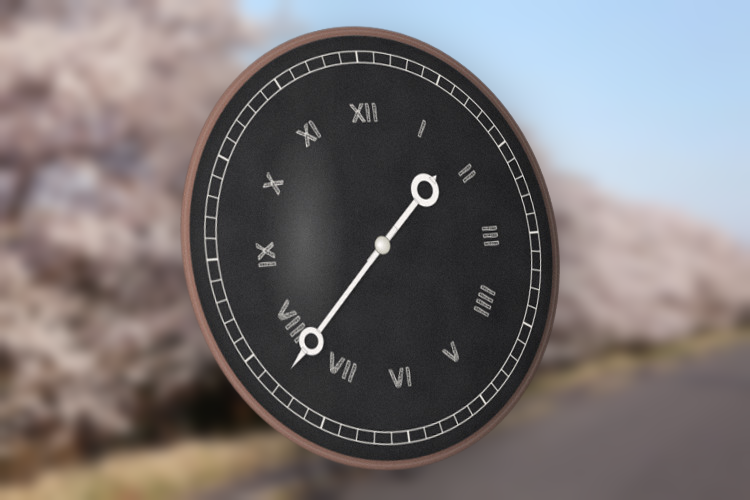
h=1 m=38
